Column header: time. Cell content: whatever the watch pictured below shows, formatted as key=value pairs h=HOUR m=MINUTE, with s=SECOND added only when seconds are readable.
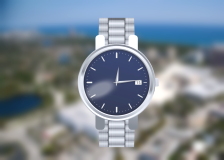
h=12 m=14
